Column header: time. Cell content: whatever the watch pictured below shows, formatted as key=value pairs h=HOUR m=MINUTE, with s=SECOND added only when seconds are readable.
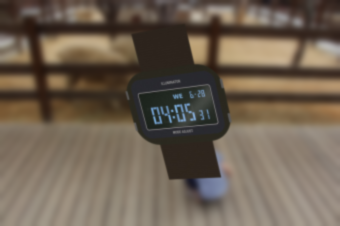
h=4 m=5
